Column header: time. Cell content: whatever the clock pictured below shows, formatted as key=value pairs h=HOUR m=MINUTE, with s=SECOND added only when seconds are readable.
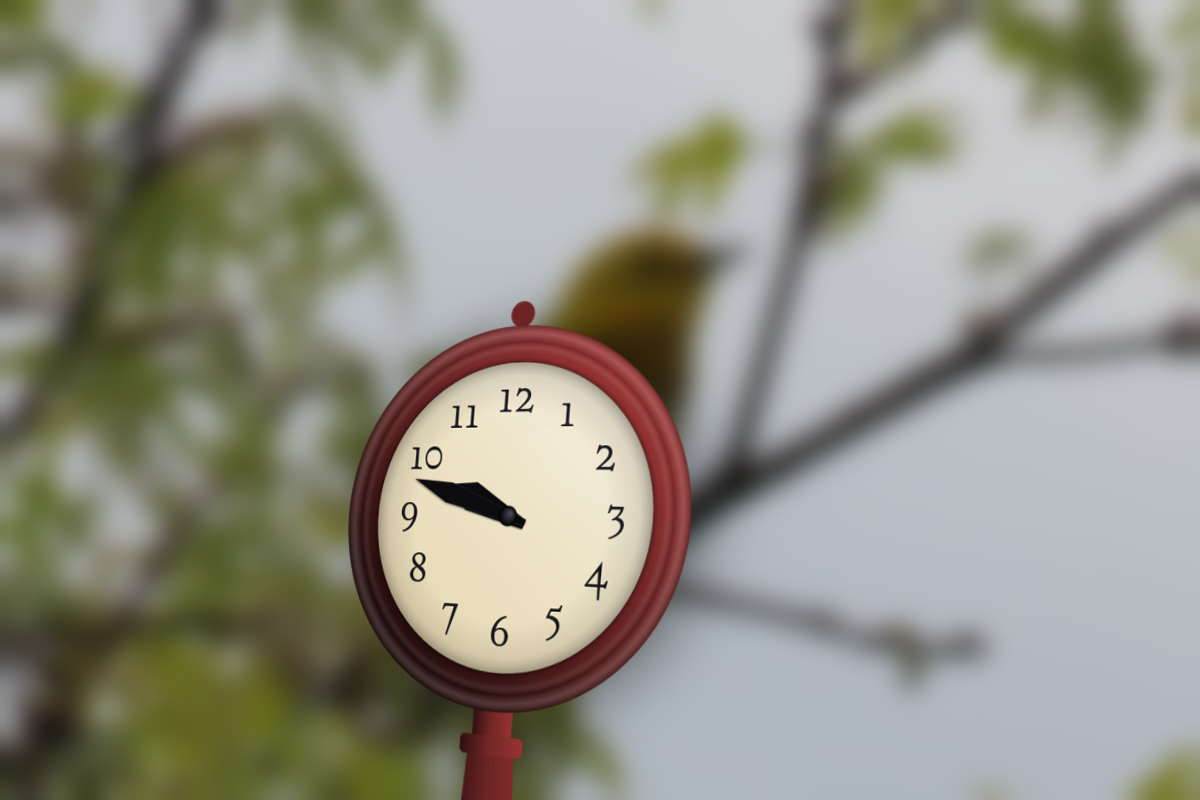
h=9 m=48
